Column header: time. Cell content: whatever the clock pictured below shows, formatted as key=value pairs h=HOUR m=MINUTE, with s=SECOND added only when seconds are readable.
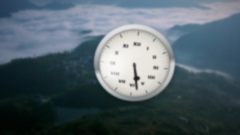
h=5 m=28
